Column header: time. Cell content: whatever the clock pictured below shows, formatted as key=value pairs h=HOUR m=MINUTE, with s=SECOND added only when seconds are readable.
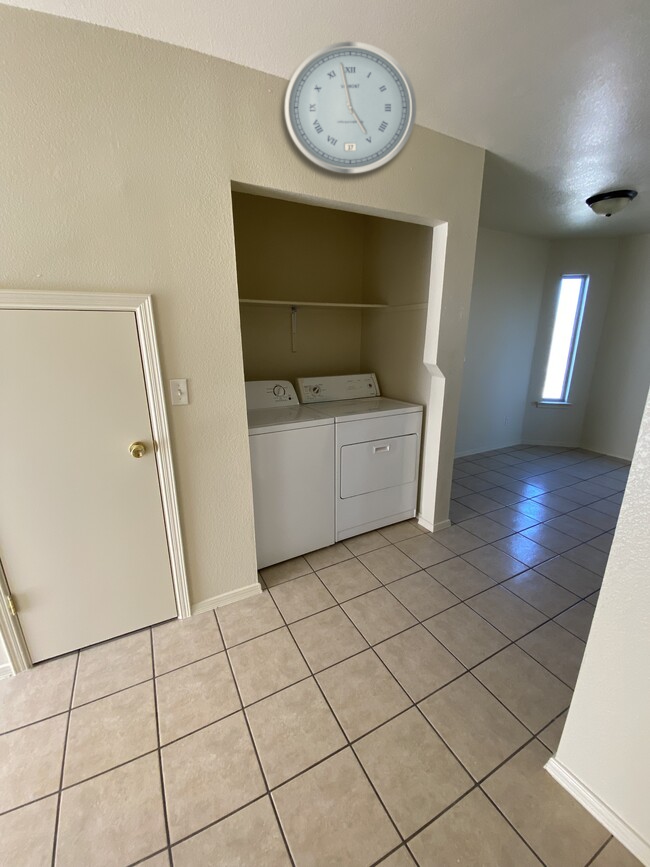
h=4 m=58
